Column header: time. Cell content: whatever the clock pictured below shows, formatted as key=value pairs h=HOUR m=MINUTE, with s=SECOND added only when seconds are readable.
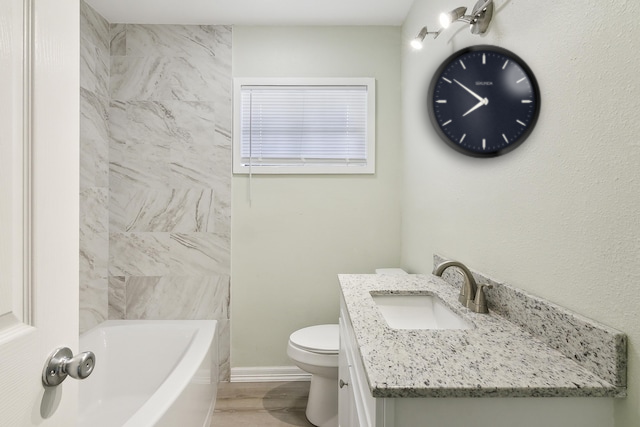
h=7 m=51
